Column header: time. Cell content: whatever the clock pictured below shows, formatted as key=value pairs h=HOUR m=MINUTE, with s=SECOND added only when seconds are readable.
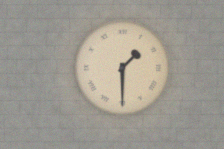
h=1 m=30
